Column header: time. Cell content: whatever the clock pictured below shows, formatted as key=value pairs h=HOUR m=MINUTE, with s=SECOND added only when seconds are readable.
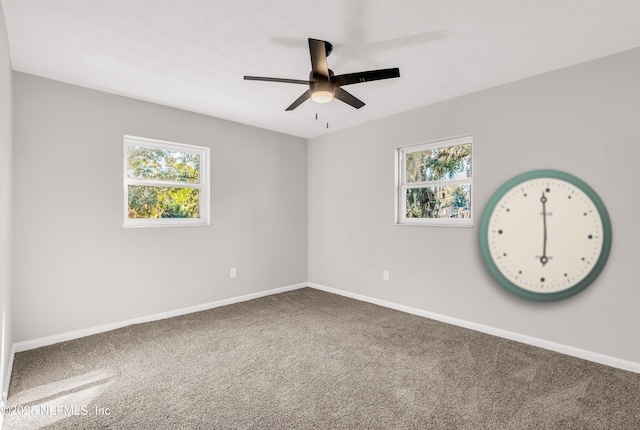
h=5 m=59
